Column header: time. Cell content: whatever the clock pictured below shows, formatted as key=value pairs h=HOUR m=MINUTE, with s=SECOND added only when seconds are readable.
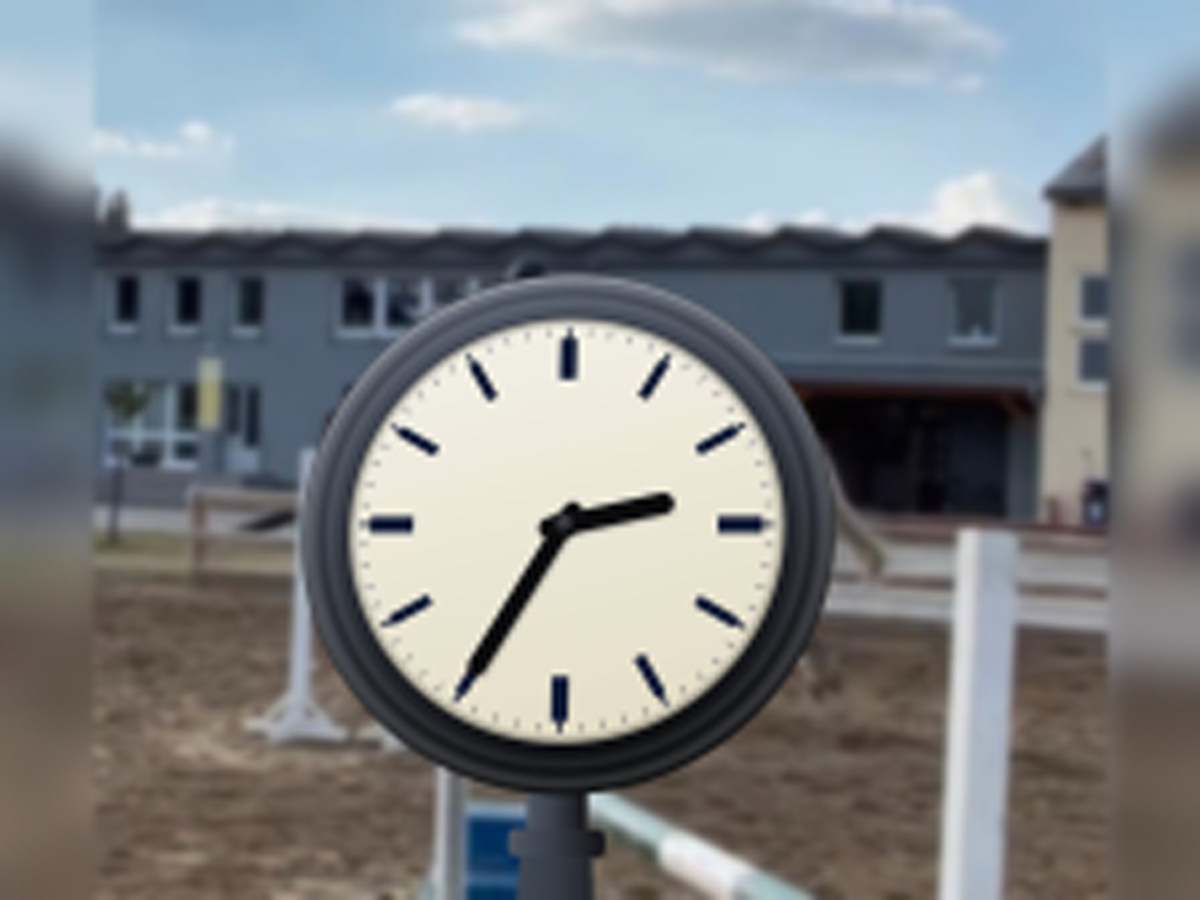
h=2 m=35
